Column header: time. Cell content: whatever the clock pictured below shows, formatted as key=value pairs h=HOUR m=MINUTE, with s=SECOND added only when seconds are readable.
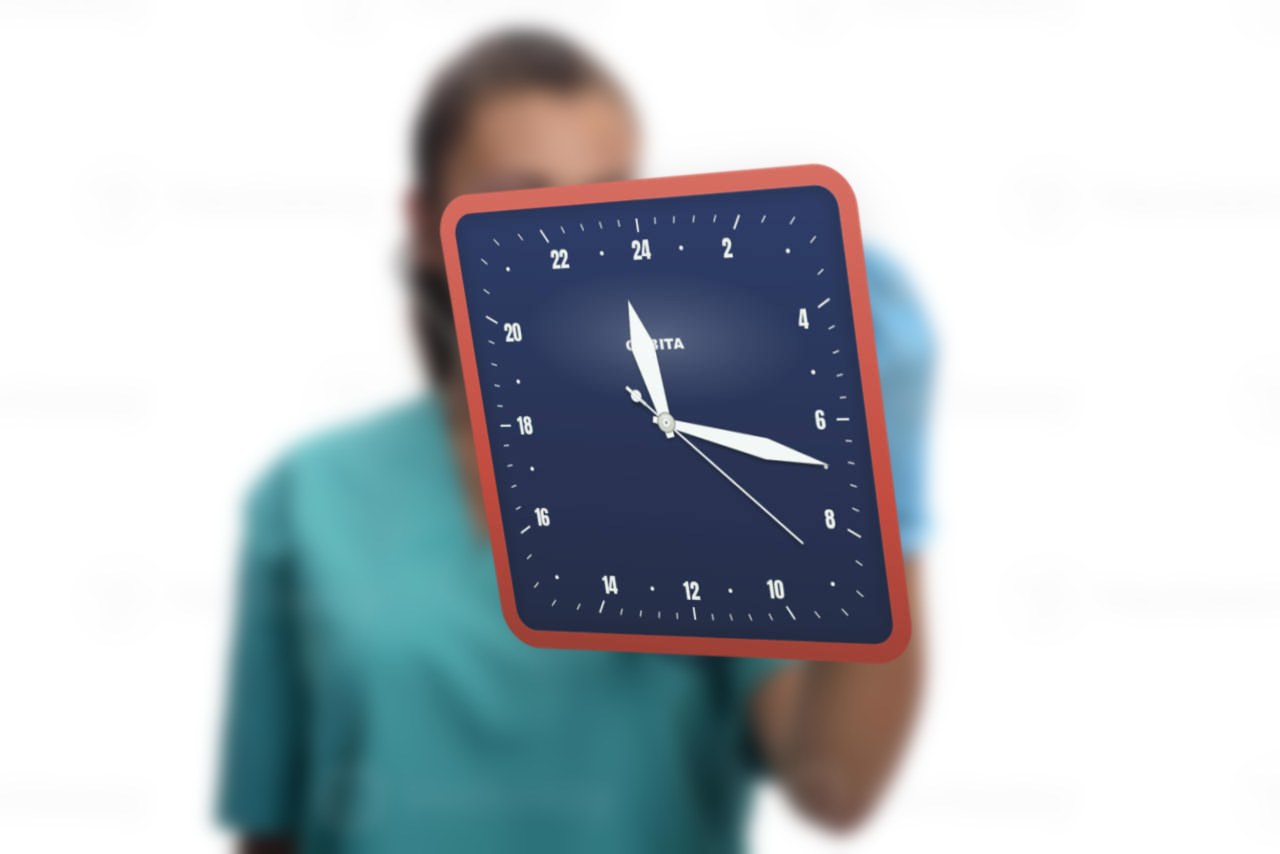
h=23 m=17 s=22
